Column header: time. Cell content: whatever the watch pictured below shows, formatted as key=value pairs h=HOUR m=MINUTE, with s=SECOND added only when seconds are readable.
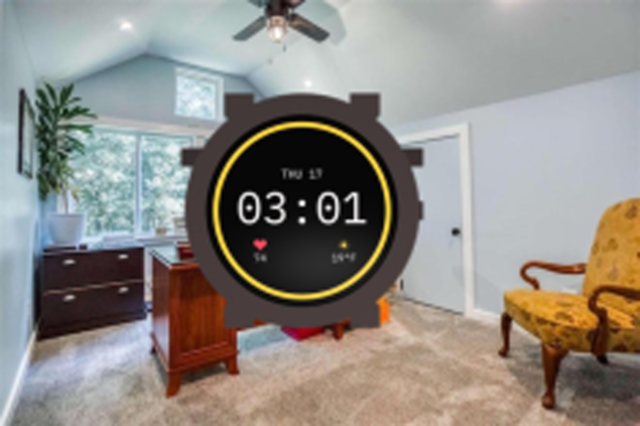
h=3 m=1
